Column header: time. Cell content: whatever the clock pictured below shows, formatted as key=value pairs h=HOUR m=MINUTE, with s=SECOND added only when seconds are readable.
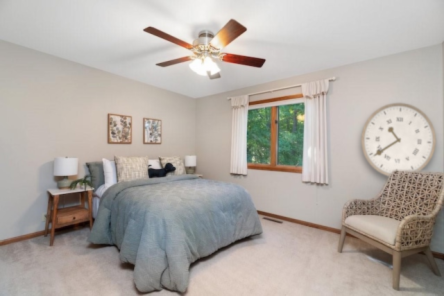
h=10 m=39
